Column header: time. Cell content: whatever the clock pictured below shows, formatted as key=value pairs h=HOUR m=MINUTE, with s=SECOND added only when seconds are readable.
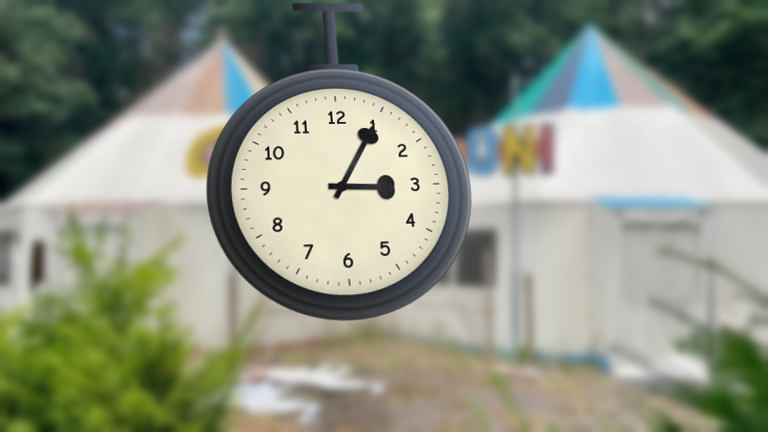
h=3 m=5
